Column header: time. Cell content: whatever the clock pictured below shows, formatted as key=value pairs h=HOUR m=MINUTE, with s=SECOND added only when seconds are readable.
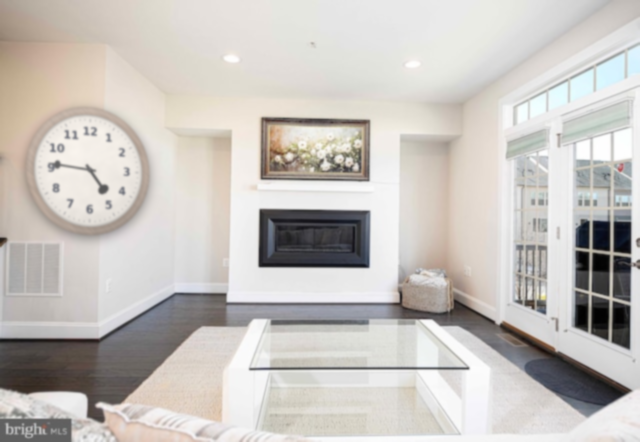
h=4 m=46
